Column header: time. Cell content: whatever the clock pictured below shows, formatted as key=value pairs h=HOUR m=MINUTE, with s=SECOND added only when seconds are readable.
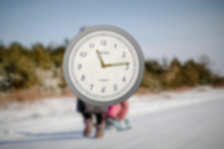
h=11 m=14
